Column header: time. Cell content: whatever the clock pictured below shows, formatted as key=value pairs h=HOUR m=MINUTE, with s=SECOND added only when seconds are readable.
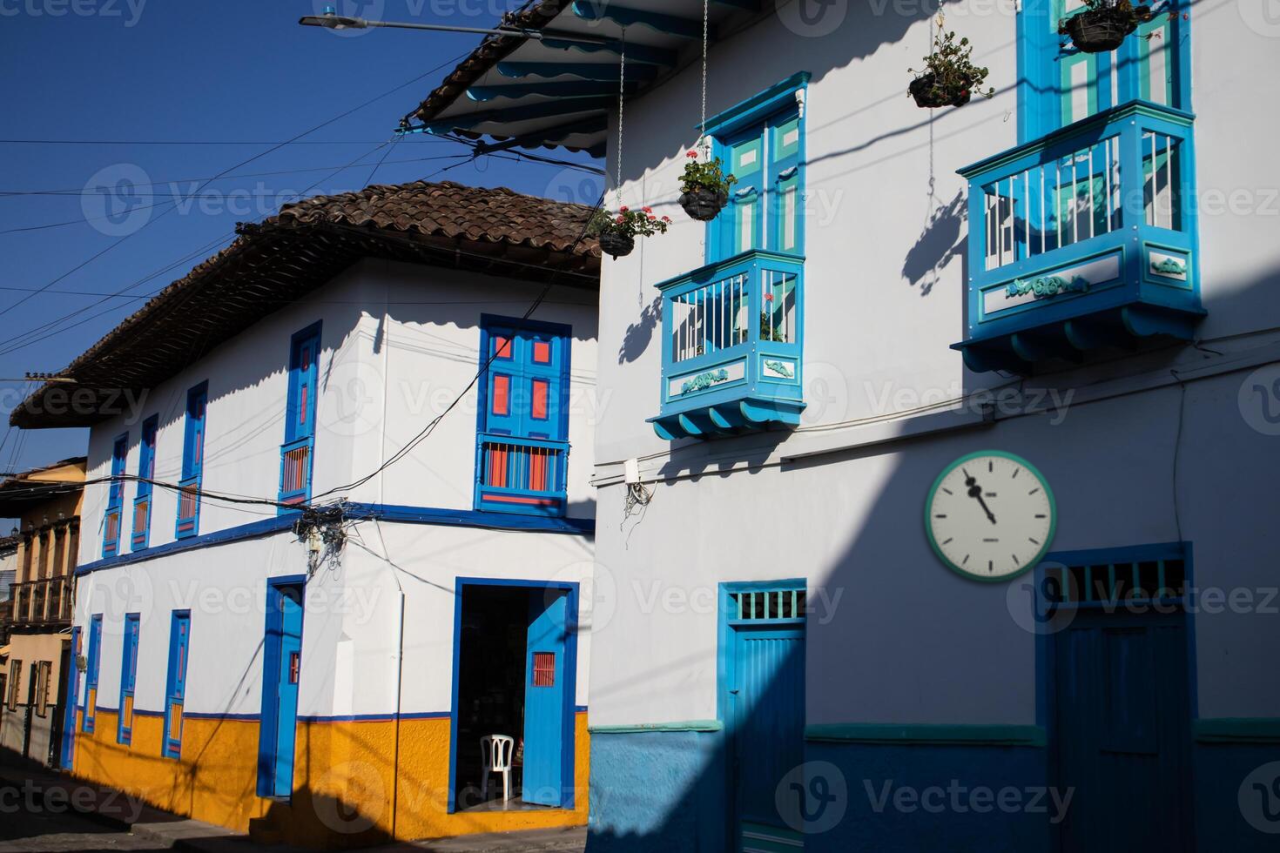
h=10 m=55
